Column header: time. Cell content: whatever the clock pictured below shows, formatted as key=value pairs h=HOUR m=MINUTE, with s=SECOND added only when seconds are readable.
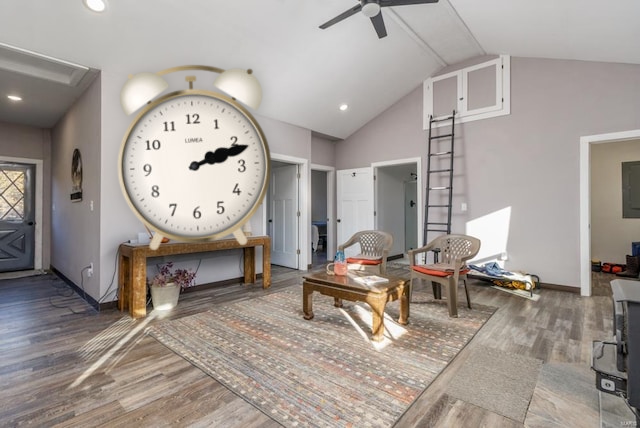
h=2 m=12
